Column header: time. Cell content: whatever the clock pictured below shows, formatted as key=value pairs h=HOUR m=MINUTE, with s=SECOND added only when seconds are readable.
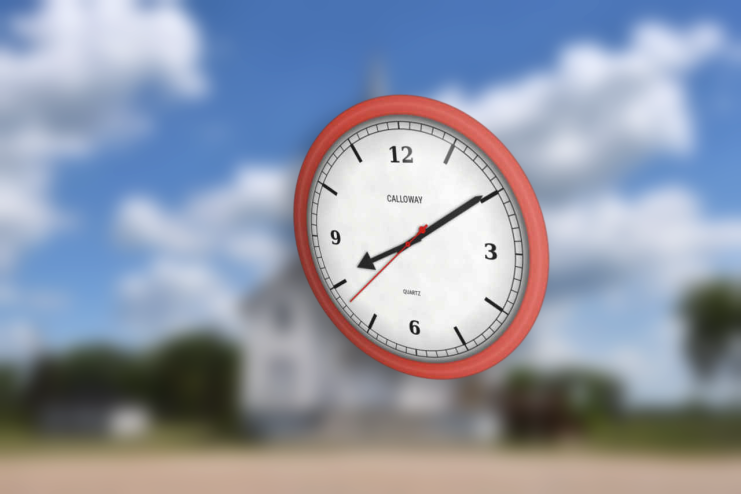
h=8 m=9 s=38
